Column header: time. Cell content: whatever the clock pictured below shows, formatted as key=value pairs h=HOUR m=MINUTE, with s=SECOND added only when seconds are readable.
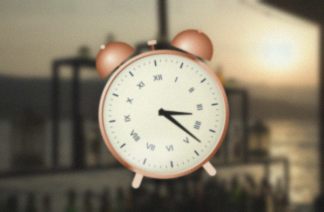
h=3 m=23
